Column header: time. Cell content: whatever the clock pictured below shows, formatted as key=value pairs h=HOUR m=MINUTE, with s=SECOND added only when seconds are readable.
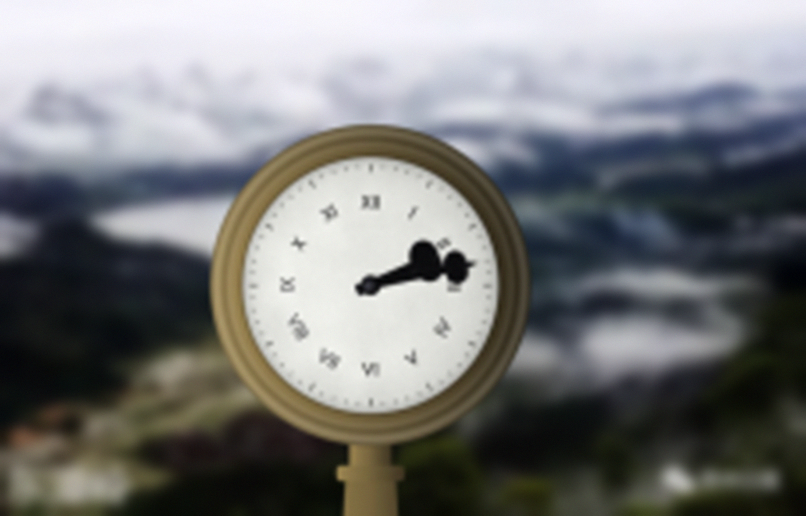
h=2 m=13
